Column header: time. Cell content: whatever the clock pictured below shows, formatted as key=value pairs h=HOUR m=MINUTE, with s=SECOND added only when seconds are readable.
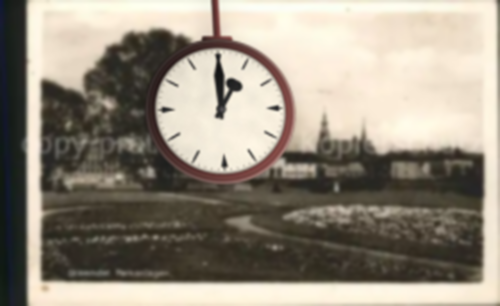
h=1 m=0
